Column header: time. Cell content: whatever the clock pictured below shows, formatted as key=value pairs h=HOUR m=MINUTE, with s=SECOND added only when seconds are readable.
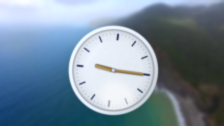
h=9 m=15
